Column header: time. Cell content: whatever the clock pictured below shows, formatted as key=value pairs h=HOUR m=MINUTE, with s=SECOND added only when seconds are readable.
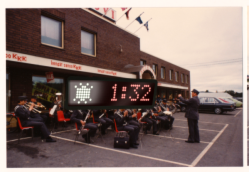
h=1 m=32
